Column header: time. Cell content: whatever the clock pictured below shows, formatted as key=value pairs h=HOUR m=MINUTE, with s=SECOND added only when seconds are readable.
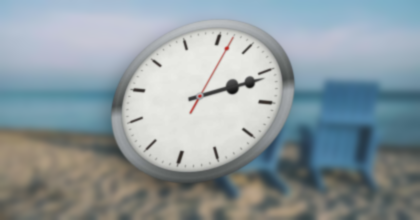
h=2 m=11 s=2
